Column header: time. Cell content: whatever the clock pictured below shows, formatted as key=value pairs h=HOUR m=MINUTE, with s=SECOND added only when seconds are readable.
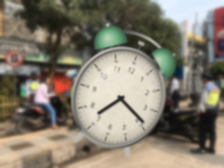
h=7 m=19
